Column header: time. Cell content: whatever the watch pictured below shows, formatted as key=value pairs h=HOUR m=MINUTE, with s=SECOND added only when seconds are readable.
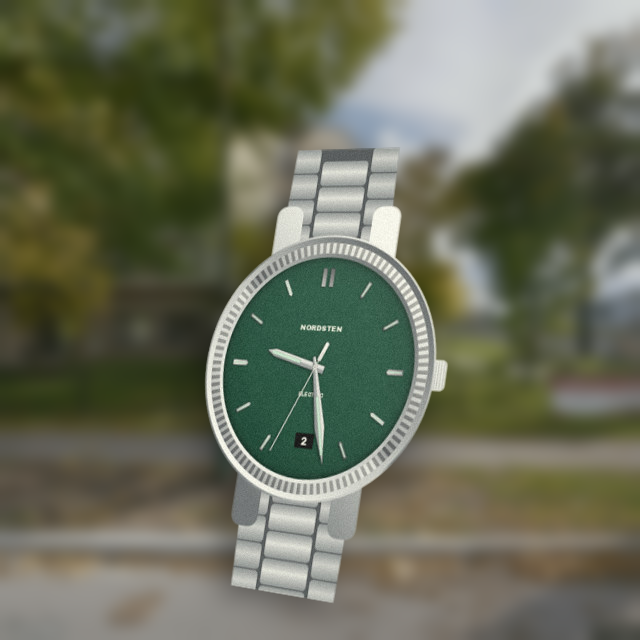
h=9 m=27 s=34
